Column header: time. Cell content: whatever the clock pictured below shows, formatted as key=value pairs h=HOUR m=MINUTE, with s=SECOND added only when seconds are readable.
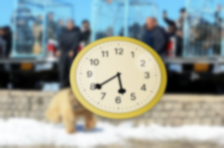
h=5 m=39
